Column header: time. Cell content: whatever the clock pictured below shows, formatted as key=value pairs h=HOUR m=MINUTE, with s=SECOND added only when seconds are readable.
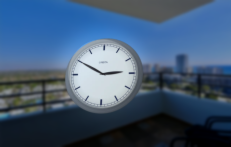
h=2 m=50
